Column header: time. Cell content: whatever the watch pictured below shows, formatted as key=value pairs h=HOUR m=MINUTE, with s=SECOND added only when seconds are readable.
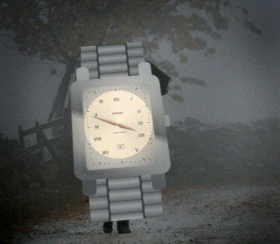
h=3 m=49
